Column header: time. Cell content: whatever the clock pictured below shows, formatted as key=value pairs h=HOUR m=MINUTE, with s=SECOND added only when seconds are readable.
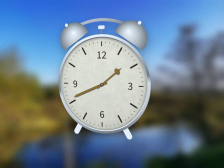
h=1 m=41
